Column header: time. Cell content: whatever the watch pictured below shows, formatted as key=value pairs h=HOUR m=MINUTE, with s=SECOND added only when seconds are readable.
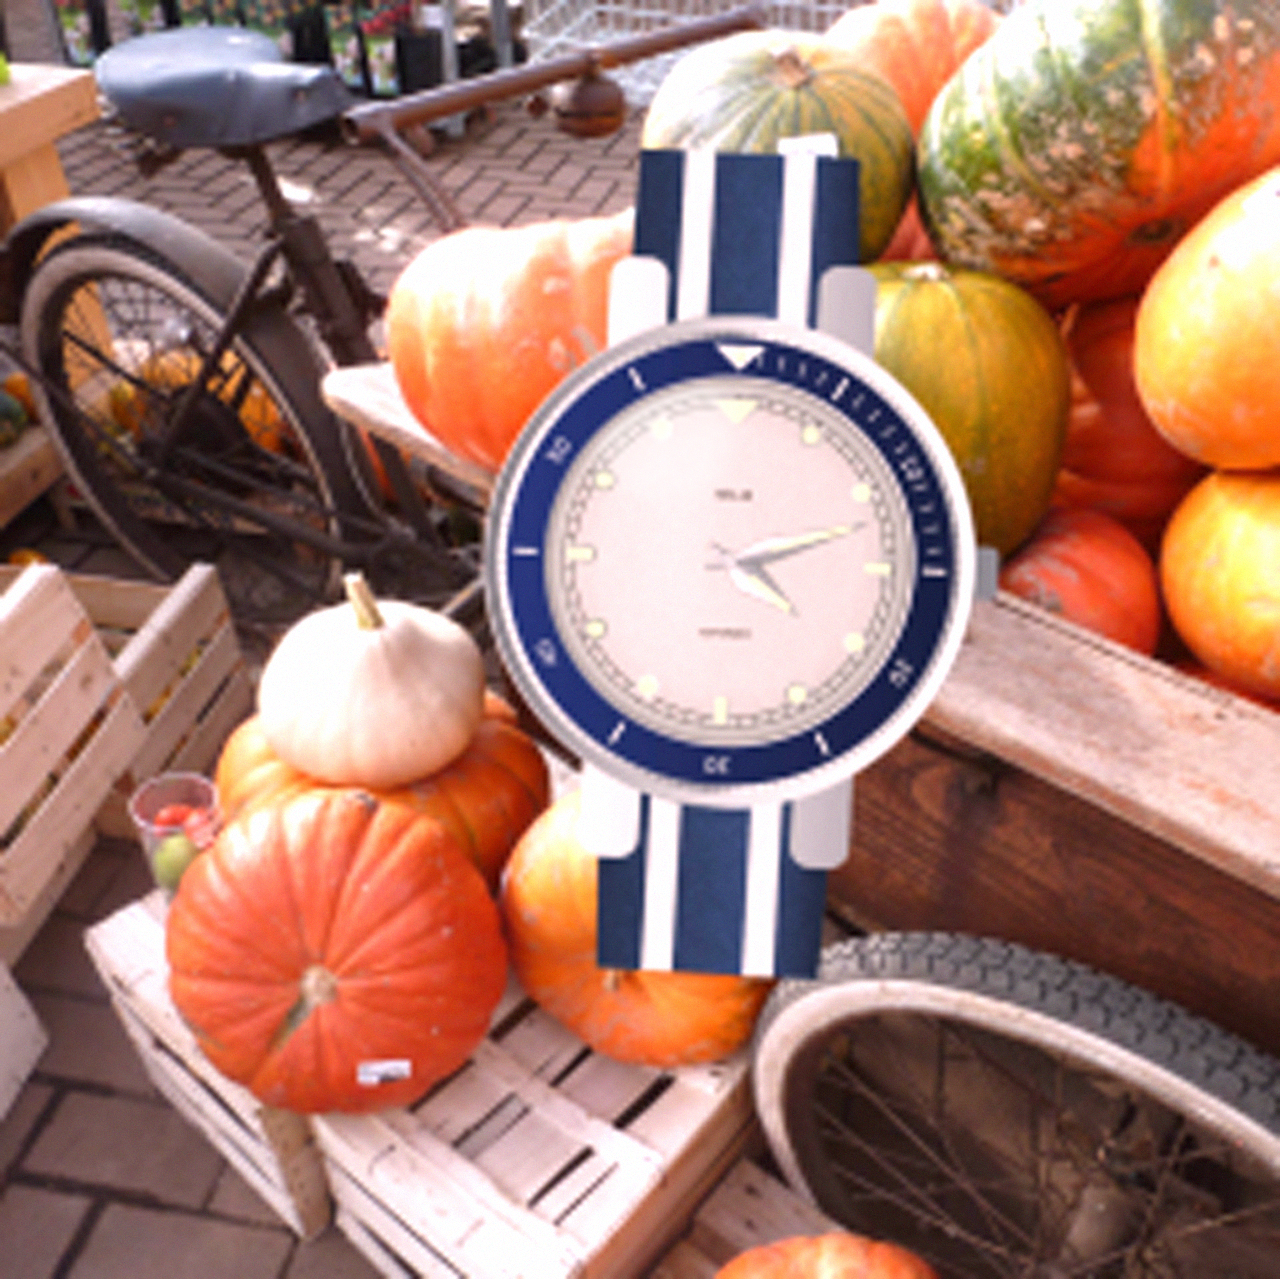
h=4 m=12
